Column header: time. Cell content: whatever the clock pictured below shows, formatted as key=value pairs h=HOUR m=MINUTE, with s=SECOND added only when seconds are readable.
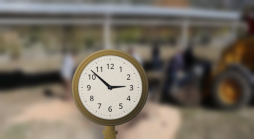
h=2 m=52
